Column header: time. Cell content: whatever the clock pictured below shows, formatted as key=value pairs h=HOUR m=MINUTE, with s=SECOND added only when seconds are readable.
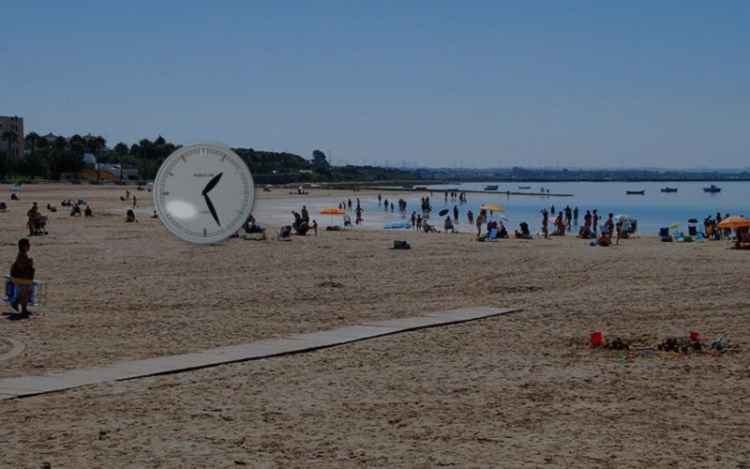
h=1 m=26
